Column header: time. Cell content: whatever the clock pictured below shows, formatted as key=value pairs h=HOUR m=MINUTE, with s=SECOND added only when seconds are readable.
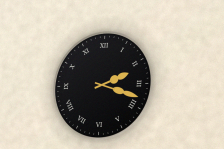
h=2 m=18
